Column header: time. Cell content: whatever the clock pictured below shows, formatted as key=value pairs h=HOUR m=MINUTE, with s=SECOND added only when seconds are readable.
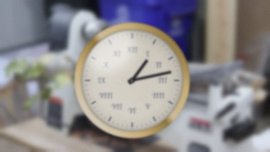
h=1 m=13
